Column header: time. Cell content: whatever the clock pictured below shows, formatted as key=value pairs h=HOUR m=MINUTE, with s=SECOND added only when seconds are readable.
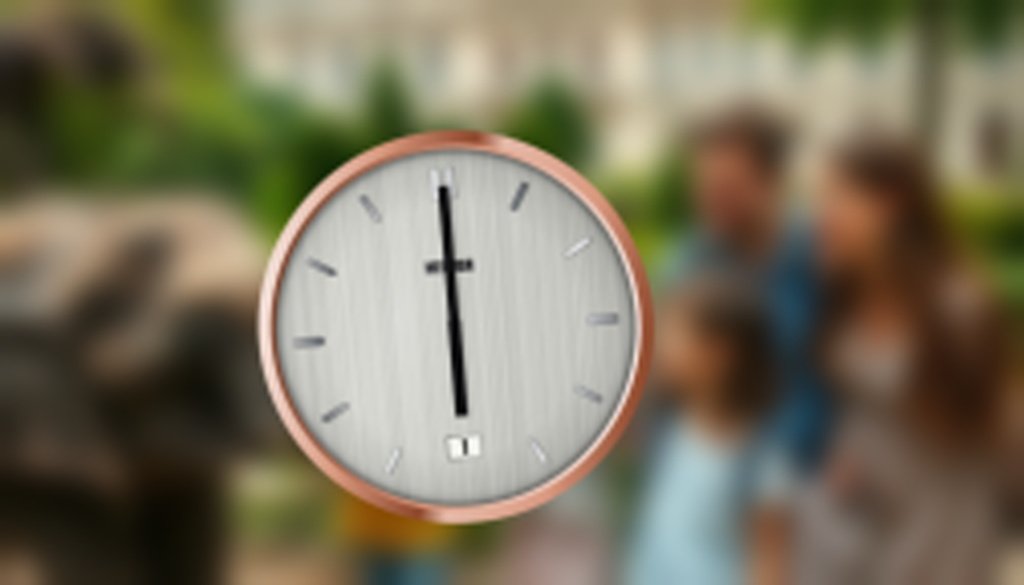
h=6 m=0
